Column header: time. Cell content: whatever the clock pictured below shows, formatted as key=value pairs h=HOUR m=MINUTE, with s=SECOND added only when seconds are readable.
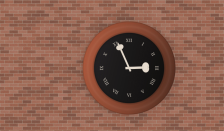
h=2 m=56
